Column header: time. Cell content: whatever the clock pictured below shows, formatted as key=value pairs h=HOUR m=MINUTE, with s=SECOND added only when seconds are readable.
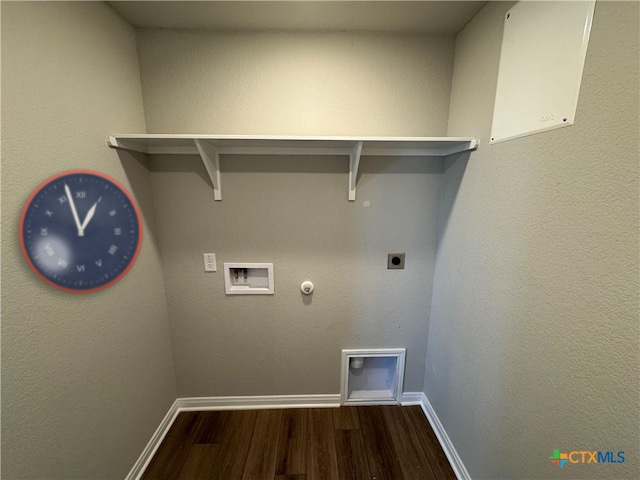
h=12 m=57
